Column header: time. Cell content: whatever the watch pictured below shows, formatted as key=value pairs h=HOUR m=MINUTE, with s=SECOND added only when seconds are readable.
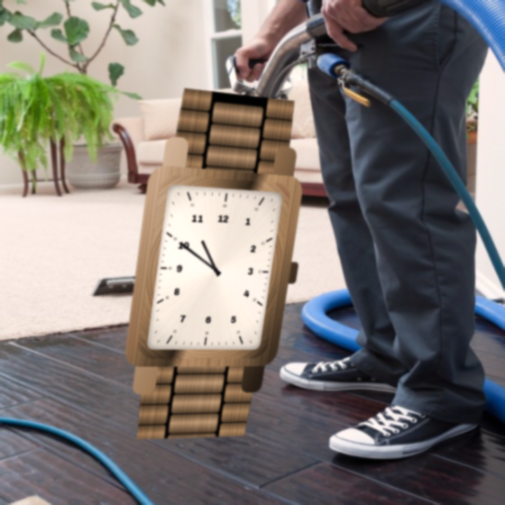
h=10 m=50
